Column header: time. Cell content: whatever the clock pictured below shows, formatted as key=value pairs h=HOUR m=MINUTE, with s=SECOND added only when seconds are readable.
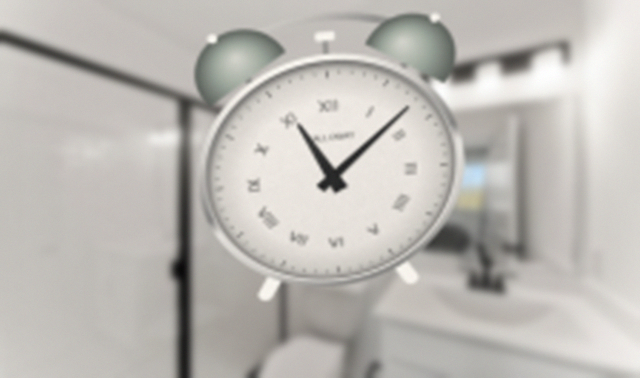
h=11 m=8
